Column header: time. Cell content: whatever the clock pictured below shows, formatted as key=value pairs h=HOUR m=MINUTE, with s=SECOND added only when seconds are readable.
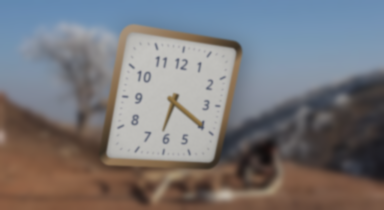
h=6 m=20
